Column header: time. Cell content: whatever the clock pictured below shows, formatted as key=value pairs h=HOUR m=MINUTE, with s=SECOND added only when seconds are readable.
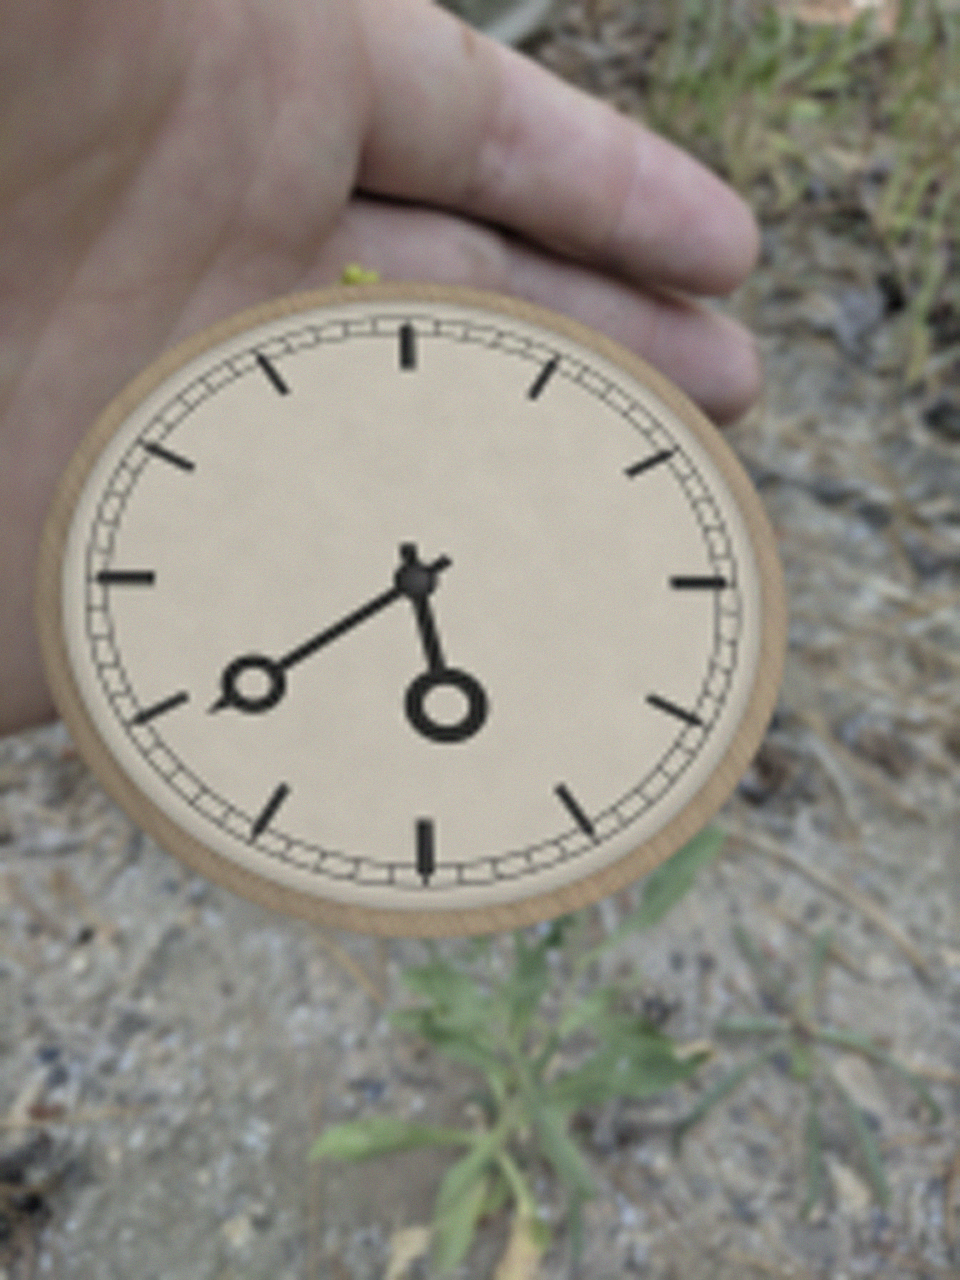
h=5 m=39
